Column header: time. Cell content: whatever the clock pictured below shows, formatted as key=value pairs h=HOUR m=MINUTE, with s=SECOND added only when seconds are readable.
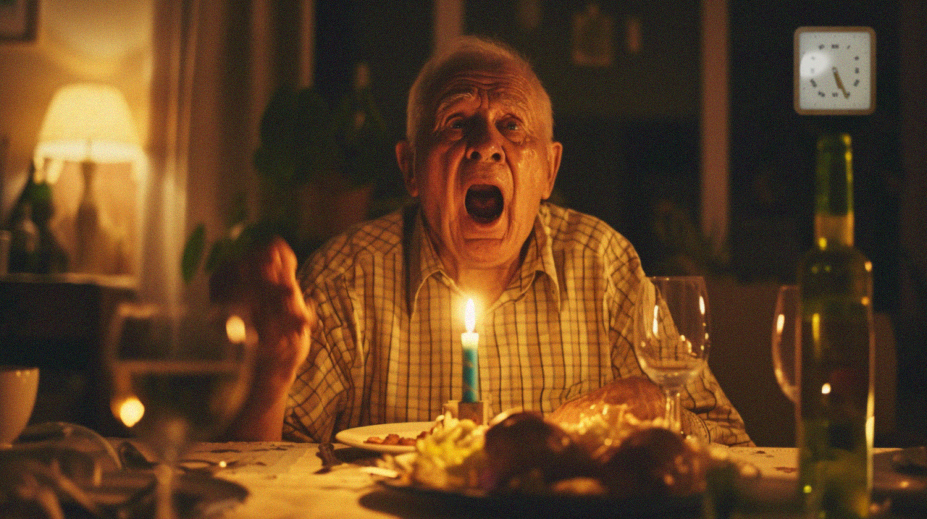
h=5 m=26
